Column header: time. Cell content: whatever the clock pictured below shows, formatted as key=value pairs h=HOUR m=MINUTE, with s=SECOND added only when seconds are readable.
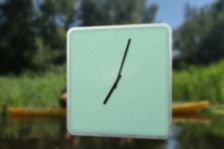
h=7 m=3
